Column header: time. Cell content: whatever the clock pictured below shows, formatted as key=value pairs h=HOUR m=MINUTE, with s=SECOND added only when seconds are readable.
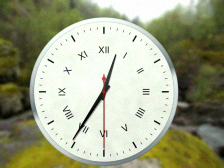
h=12 m=35 s=30
